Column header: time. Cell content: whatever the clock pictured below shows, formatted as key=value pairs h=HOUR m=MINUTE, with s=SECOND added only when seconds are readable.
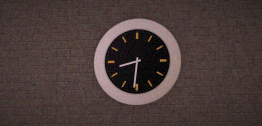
h=8 m=31
